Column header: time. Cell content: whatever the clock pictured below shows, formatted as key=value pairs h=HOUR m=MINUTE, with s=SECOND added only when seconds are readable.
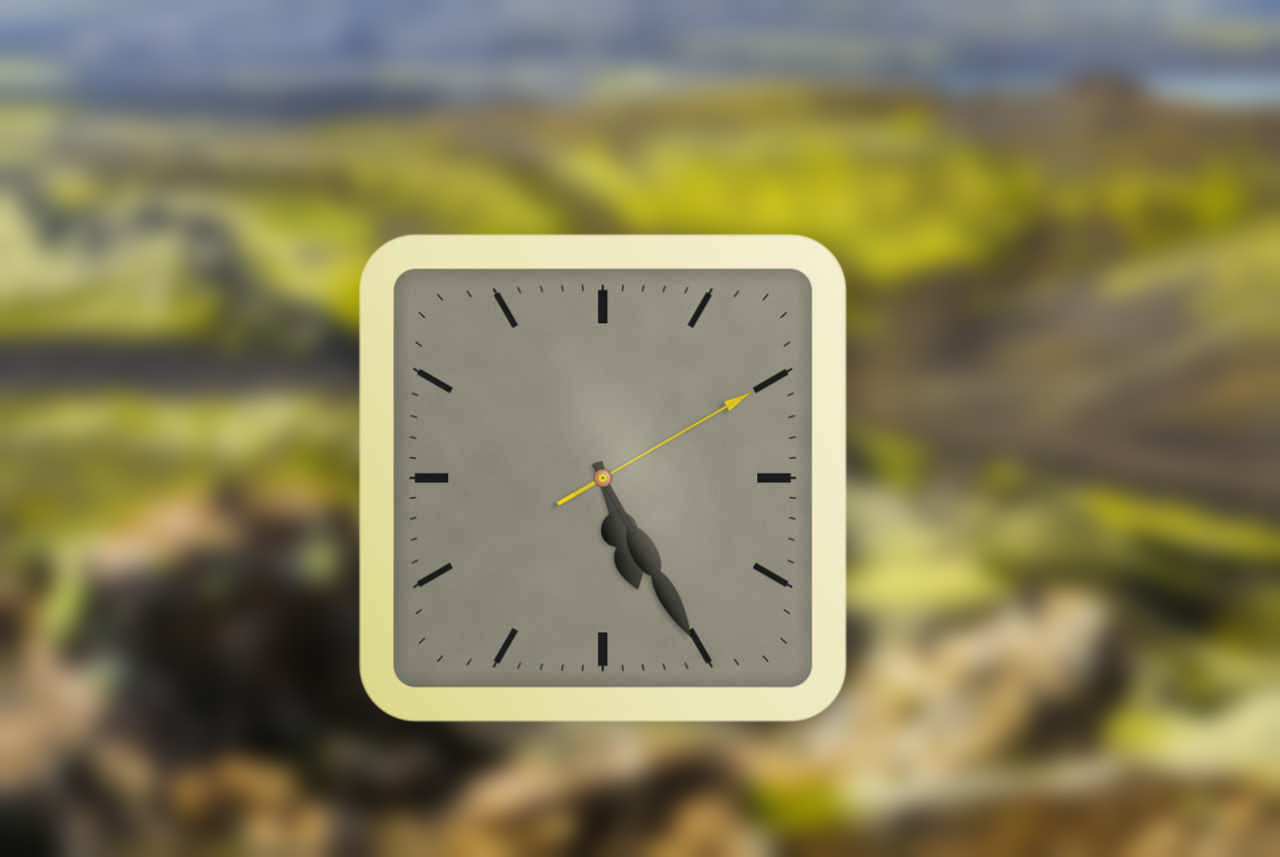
h=5 m=25 s=10
